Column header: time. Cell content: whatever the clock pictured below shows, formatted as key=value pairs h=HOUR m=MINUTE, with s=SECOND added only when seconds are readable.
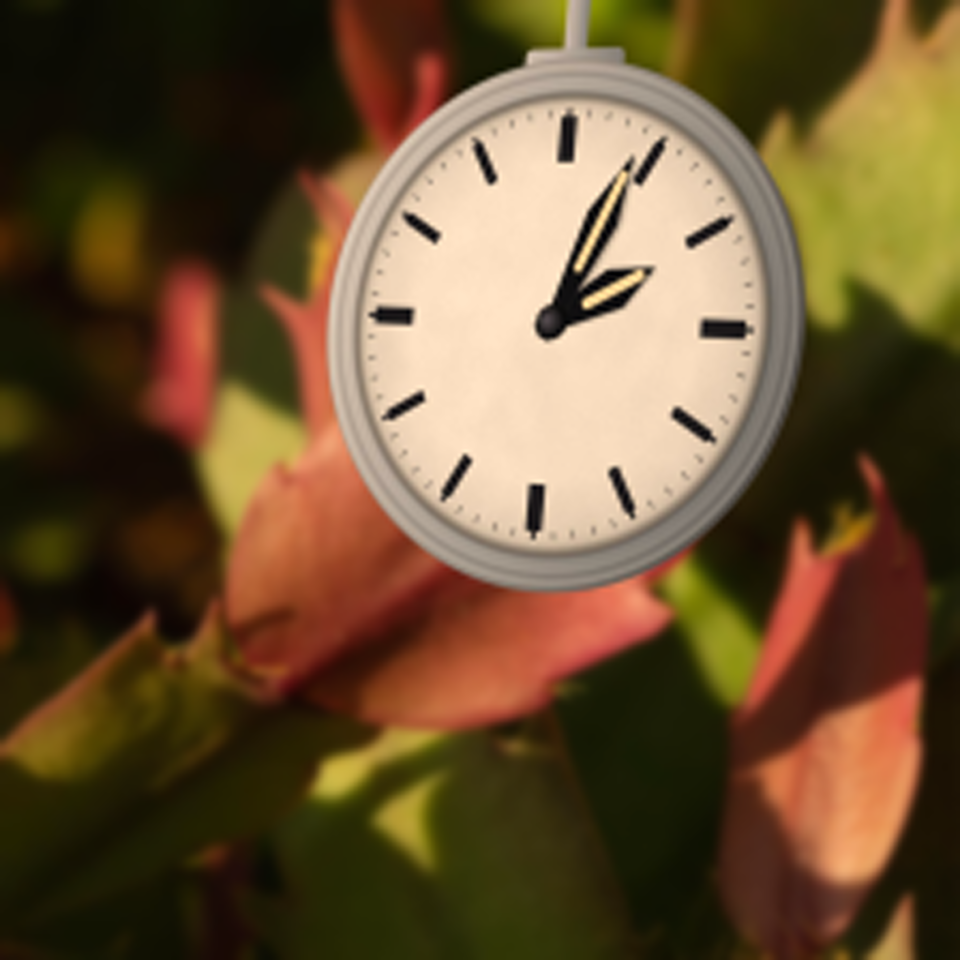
h=2 m=4
